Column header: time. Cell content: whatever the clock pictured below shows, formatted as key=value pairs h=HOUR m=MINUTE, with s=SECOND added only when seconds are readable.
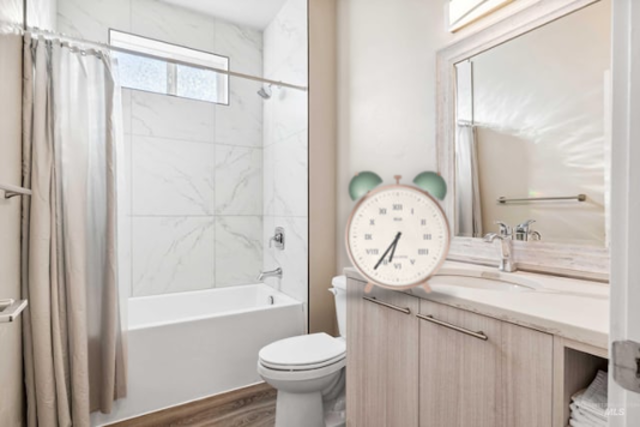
h=6 m=36
